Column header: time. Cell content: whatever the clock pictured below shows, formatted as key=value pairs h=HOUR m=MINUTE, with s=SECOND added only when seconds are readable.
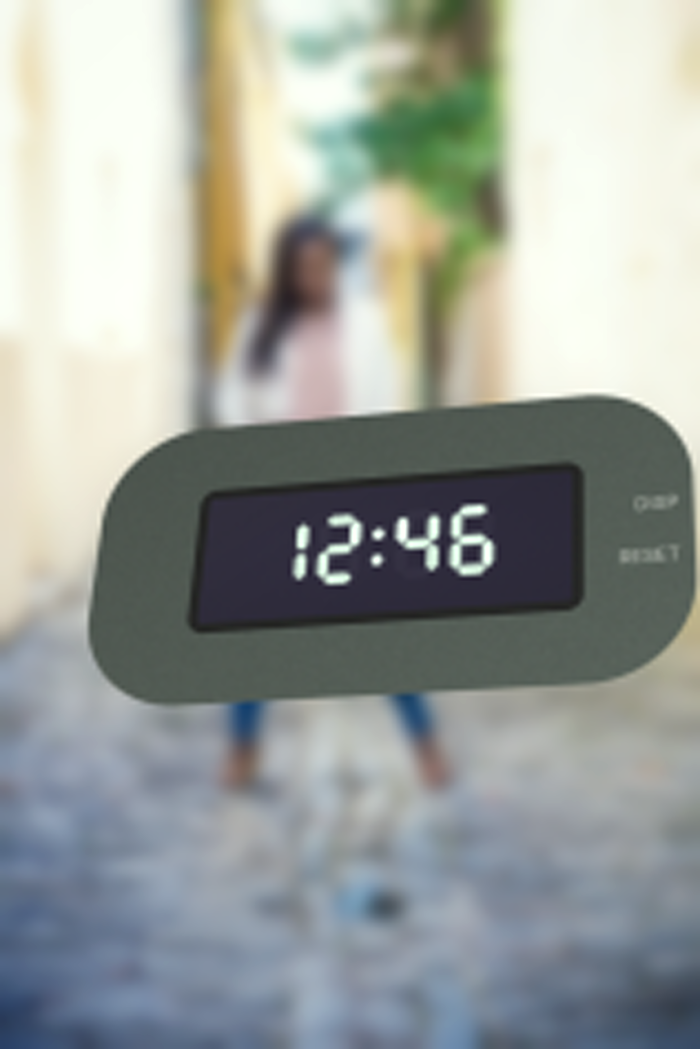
h=12 m=46
